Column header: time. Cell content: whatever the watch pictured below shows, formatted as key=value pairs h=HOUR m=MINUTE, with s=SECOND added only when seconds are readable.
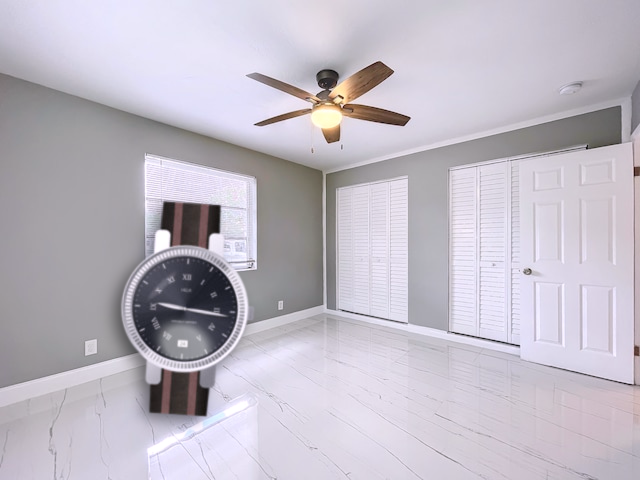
h=9 m=16
